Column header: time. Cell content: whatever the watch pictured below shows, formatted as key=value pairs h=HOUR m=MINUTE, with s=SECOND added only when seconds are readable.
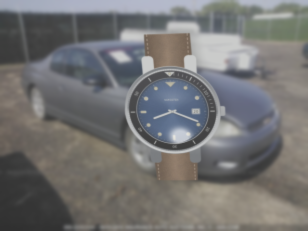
h=8 m=19
